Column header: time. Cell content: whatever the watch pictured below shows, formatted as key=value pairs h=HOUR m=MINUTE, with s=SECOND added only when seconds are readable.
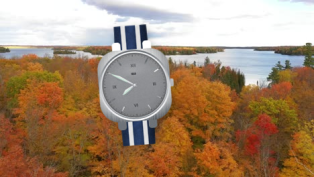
h=7 m=50
